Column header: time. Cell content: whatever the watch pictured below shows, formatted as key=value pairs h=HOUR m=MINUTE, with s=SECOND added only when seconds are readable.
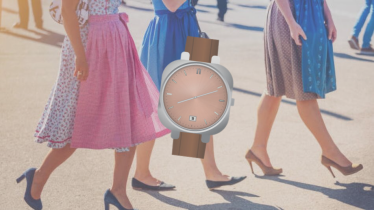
h=8 m=11
